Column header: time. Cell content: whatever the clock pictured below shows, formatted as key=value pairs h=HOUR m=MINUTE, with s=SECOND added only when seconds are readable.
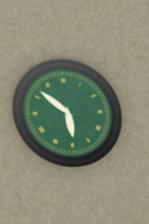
h=5 m=52
